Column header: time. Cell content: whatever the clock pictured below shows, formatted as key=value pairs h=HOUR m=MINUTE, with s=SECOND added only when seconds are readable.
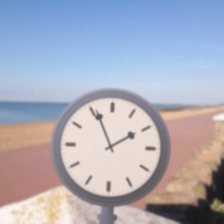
h=1 m=56
